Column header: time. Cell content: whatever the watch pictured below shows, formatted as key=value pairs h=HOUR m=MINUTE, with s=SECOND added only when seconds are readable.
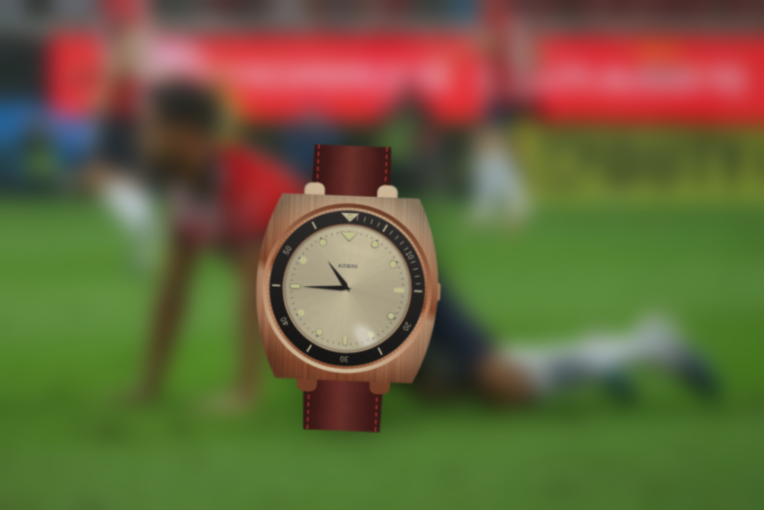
h=10 m=45
